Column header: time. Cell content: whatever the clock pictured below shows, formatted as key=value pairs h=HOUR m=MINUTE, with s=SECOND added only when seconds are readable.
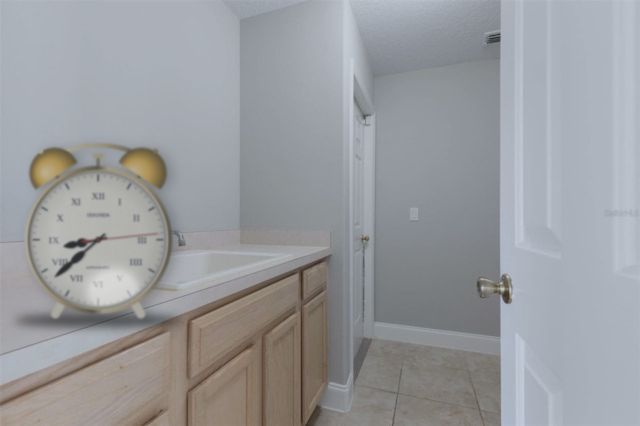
h=8 m=38 s=14
